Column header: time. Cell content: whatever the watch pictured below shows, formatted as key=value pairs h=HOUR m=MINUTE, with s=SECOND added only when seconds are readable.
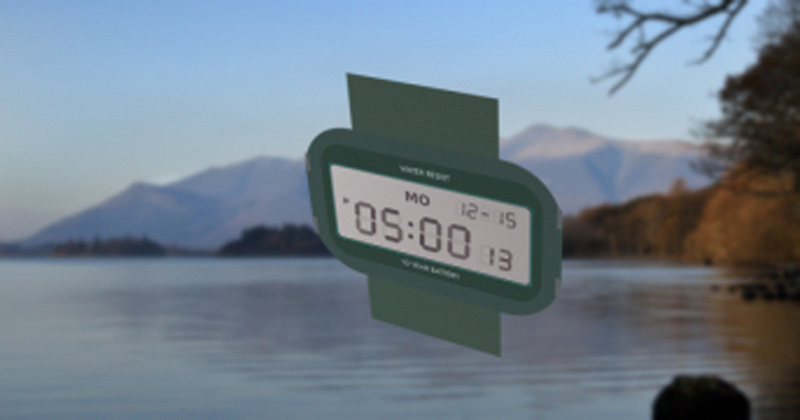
h=5 m=0 s=13
